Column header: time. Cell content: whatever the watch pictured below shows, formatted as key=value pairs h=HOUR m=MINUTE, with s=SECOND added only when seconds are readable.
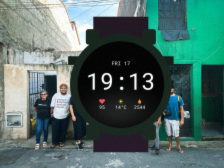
h=19 m=13
